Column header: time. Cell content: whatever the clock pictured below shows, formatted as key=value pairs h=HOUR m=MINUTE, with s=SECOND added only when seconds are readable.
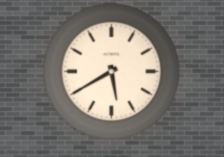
h=5 m=40
